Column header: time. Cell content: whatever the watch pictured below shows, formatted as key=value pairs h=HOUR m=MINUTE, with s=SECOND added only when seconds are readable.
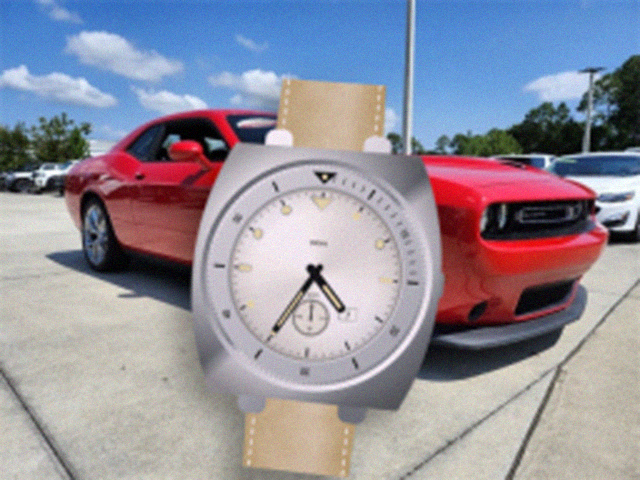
h=4 m=35
